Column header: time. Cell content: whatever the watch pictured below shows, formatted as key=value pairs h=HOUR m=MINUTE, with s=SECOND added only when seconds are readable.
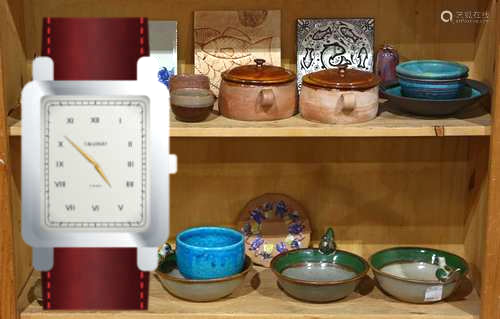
h=4 m=52
